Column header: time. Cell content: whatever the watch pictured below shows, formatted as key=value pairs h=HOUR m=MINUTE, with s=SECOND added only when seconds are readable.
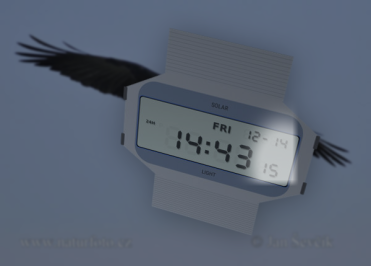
h=14 m=43 s=15
